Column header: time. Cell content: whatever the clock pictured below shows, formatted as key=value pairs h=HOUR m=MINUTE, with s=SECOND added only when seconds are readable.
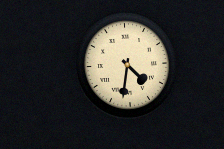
h=4 m=32
